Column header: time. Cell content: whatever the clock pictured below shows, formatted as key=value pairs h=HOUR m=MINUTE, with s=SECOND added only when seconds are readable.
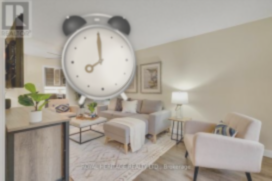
h=8 m=0
